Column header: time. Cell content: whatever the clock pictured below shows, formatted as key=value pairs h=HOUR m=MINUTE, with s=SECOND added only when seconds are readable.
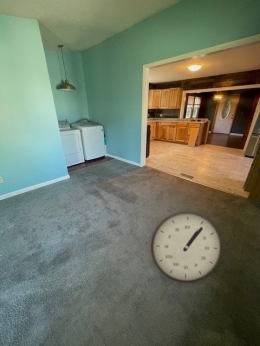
h=1 m=6
